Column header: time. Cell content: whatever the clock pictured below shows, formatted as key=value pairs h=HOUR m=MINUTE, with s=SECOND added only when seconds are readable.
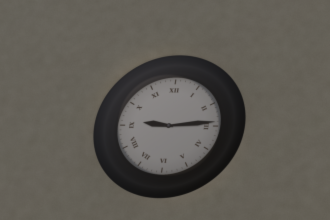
h=9 m=14
